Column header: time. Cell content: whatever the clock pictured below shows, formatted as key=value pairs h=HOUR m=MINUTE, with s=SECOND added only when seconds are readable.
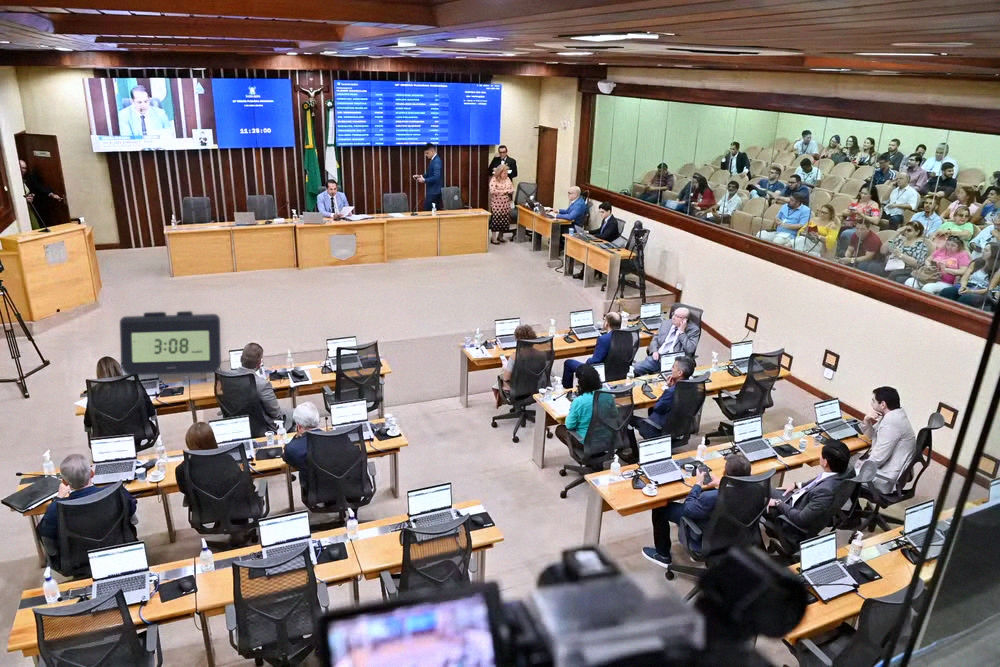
h=3 m=8
